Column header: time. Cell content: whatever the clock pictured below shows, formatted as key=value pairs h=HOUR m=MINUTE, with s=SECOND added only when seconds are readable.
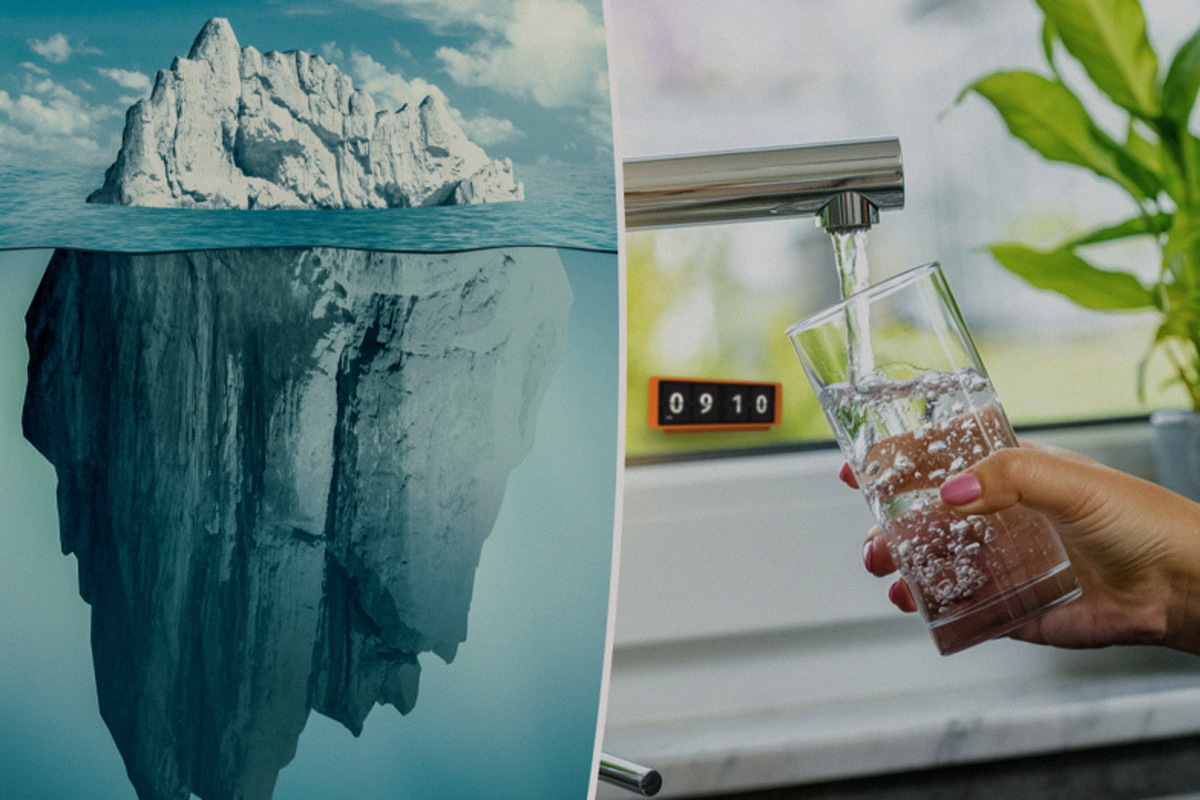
h=9 m=10
